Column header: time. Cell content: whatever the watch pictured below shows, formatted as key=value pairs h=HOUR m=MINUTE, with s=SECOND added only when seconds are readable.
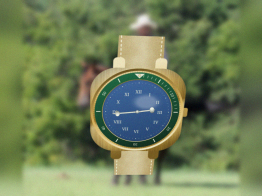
h=2 m=44
